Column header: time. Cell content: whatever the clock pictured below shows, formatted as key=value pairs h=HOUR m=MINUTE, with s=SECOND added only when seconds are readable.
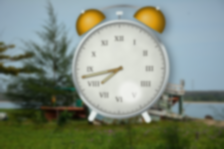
h=7 m=43
